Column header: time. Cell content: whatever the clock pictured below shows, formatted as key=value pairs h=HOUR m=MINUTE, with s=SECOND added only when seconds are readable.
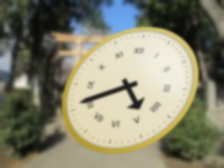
h=4 m=41
